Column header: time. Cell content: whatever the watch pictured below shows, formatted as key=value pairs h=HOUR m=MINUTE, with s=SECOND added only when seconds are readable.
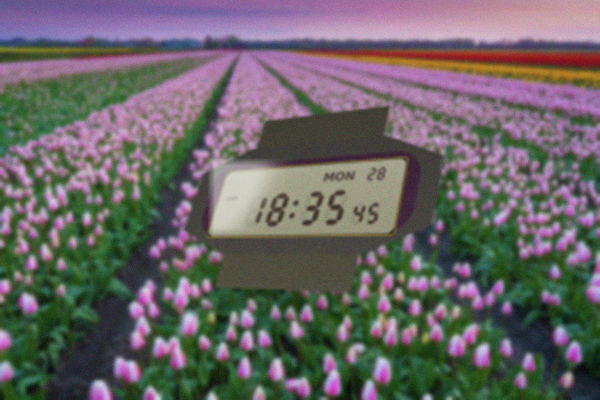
h=18 m=35 s=45
